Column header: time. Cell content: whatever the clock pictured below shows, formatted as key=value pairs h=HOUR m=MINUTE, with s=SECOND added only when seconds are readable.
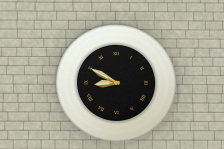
h=8 m=50
